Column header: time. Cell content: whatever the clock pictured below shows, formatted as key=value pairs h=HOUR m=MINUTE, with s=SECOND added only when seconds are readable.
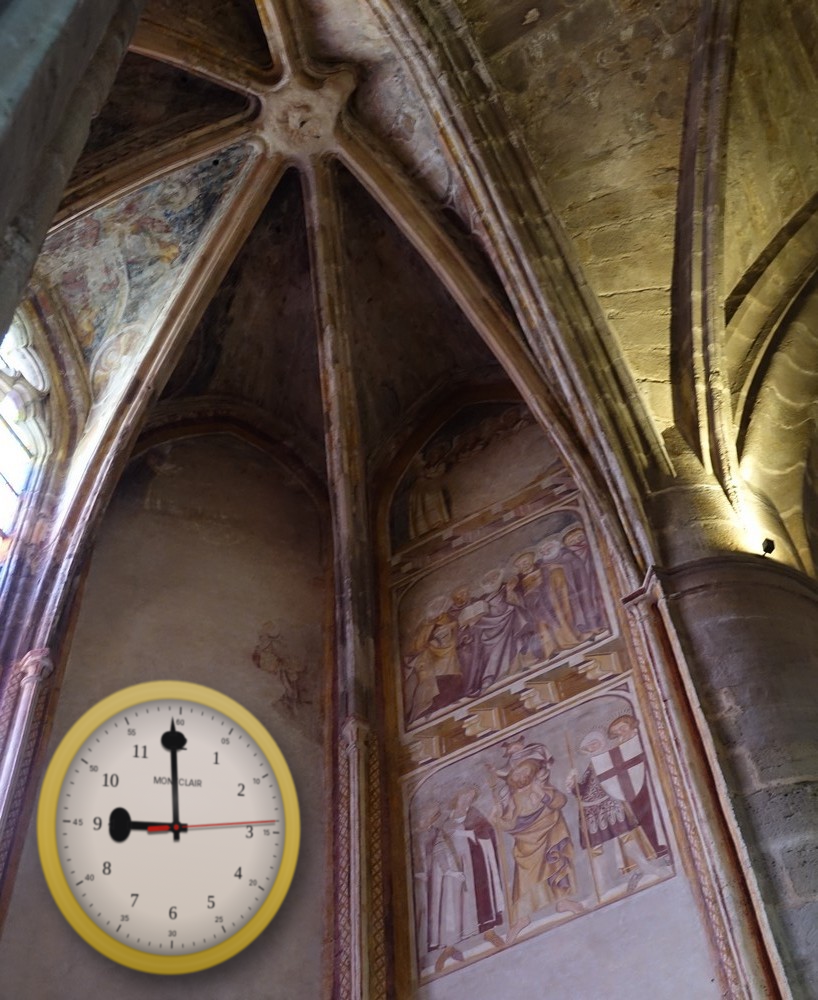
h=8 m=59 s=14
